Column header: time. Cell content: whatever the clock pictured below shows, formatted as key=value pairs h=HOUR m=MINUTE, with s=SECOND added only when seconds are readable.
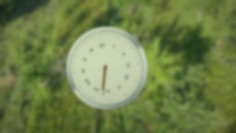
h=6 m=32
